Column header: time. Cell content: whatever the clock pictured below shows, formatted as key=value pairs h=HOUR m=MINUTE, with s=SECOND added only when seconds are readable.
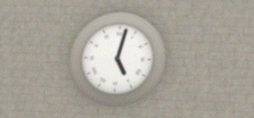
h=5 m=2
